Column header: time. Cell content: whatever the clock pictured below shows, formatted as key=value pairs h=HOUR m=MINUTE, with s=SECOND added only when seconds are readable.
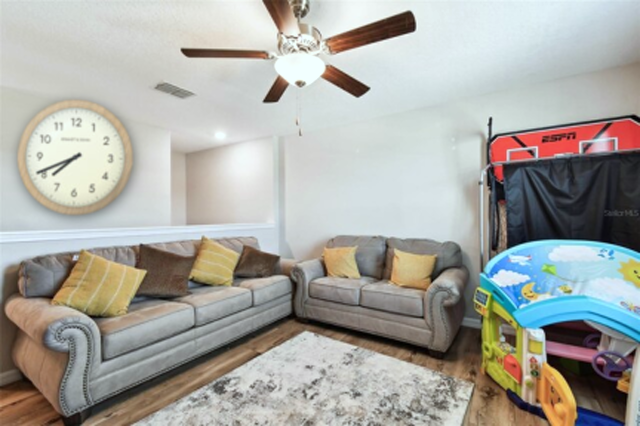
h=7 m=41
